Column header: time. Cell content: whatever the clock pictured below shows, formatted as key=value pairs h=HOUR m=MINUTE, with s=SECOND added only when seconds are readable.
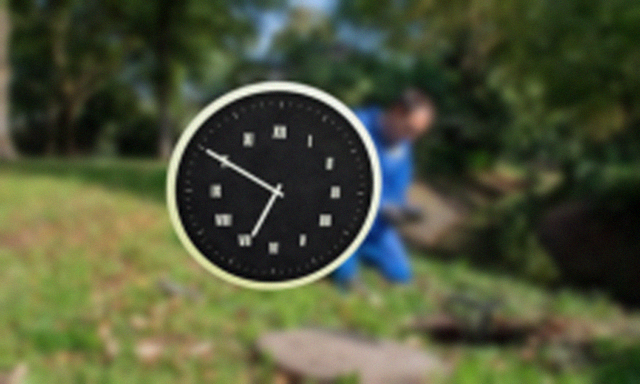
h=6 m=50
